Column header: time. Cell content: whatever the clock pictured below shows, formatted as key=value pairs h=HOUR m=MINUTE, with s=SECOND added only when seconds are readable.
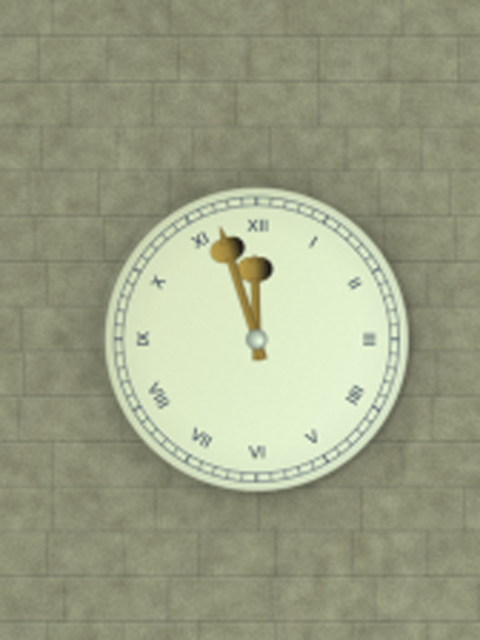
h=11 m=57
